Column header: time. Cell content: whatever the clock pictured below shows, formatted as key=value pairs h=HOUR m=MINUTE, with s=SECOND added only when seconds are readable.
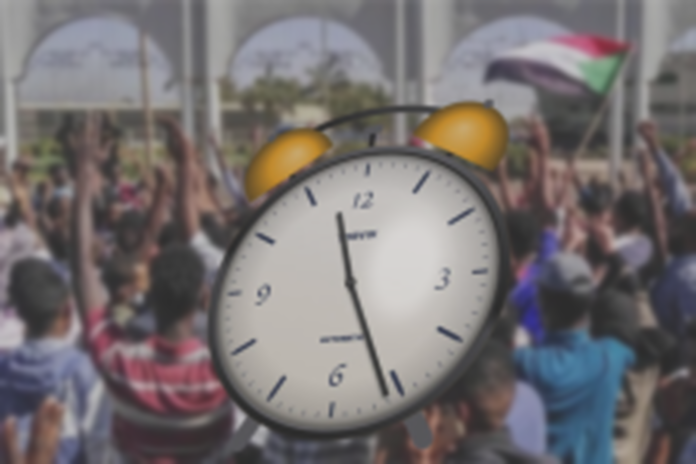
h=11 m=26
